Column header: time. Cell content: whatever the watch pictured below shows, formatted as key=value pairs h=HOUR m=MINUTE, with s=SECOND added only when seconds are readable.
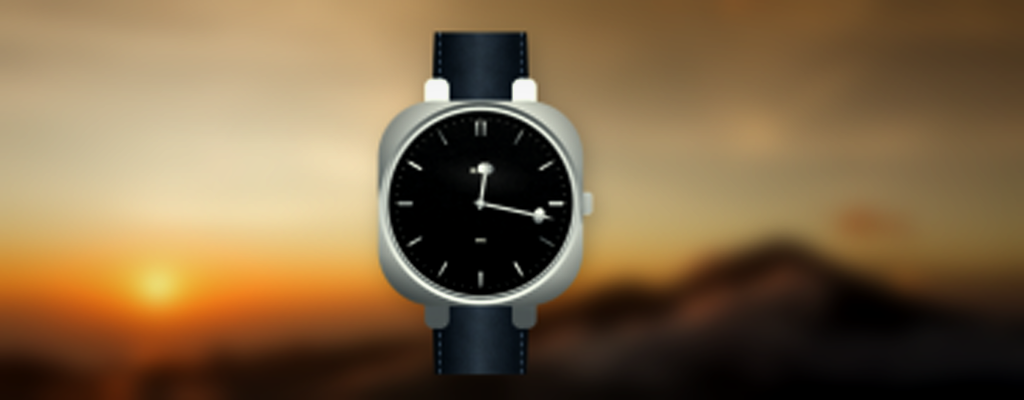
h=12 m=17
